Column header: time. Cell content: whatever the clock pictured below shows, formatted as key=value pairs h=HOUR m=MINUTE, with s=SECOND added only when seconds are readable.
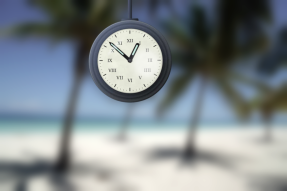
h=12 m=52
